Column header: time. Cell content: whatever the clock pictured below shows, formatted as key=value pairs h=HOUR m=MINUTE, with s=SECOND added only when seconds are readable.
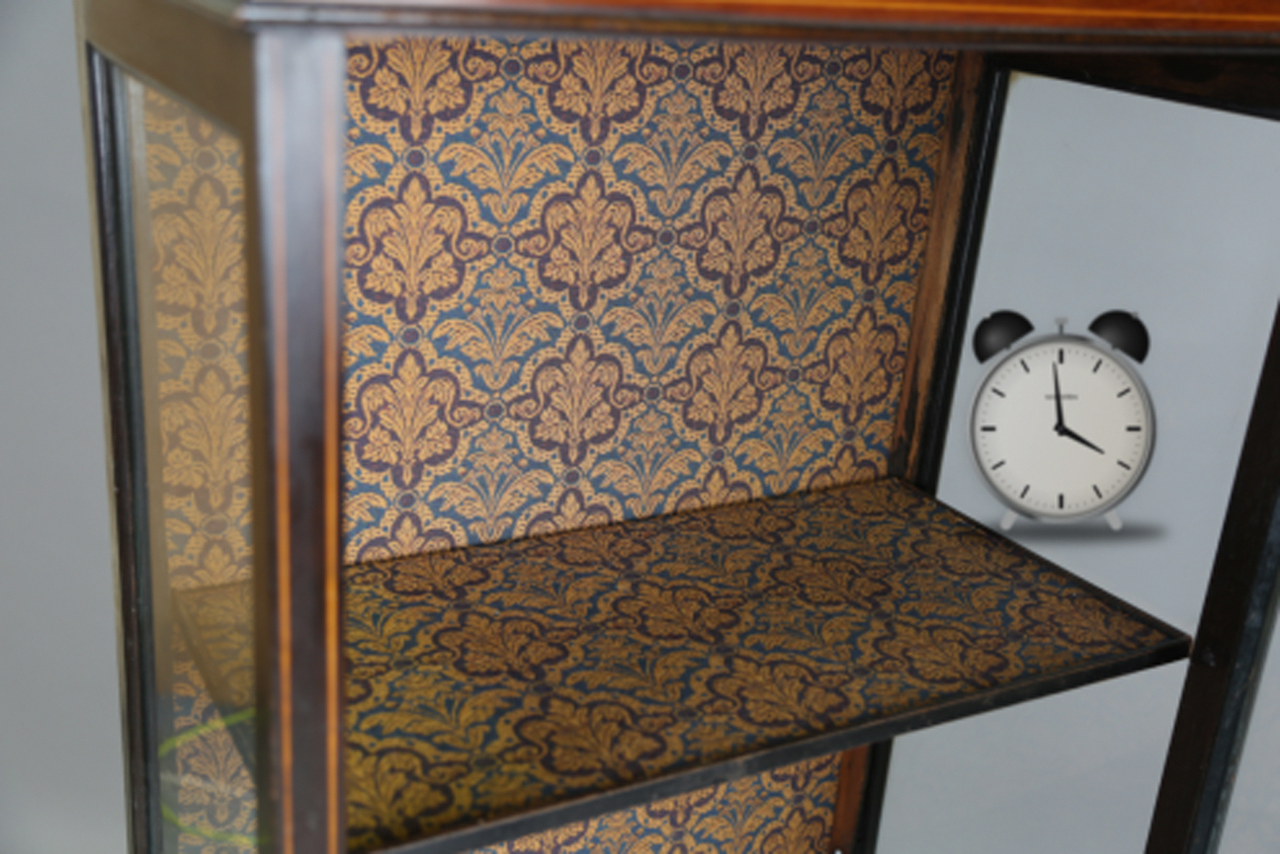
h=3 m=59
